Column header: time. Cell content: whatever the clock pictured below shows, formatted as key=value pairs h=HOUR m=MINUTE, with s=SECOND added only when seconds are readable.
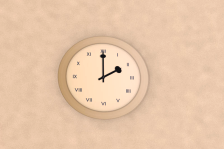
h=2 m=0
